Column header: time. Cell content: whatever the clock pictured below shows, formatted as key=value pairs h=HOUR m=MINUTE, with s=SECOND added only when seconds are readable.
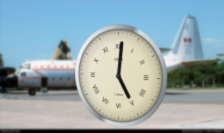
h=5 m=1
